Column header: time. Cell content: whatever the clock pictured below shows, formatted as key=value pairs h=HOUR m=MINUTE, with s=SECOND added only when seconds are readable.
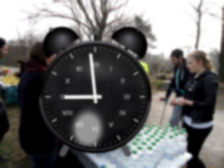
h=8 m=59
